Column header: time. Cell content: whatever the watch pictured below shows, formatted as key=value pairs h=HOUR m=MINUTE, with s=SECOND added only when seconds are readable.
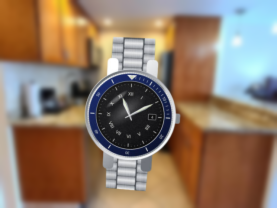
h=11 m=10
